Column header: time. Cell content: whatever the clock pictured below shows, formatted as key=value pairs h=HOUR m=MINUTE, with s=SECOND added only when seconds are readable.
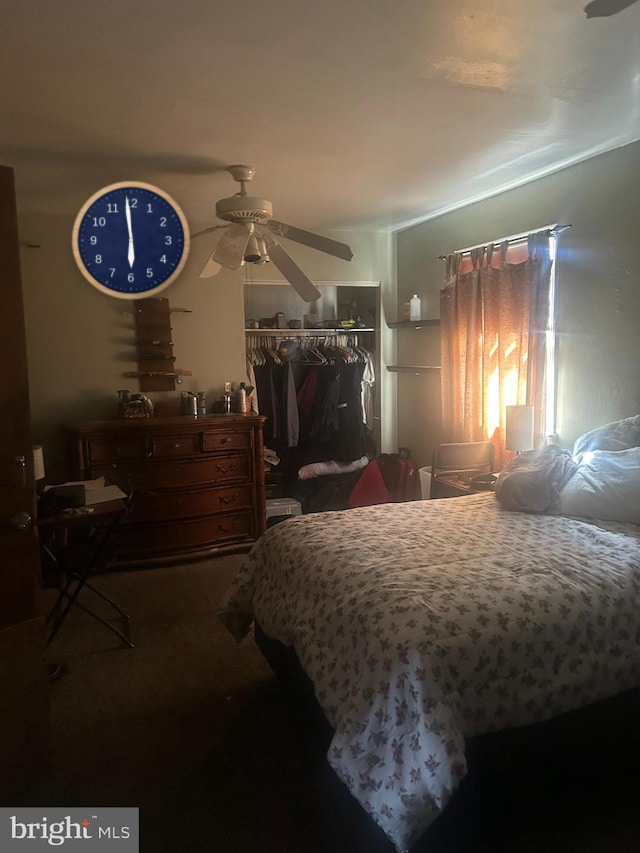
h=5 m=59
